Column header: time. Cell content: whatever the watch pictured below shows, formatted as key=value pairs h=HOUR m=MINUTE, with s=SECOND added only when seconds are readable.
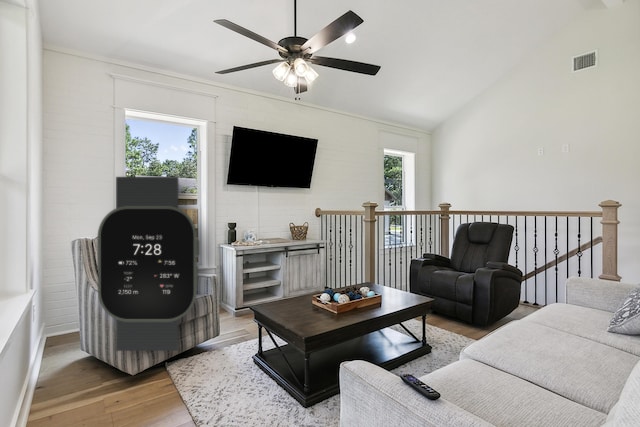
h=7 m=28
